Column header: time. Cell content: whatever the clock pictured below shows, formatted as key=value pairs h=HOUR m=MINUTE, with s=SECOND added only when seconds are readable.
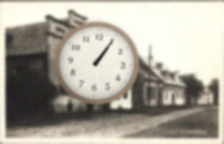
h=1 m=5
